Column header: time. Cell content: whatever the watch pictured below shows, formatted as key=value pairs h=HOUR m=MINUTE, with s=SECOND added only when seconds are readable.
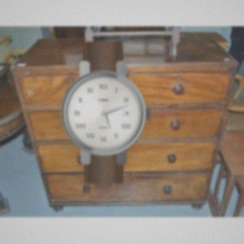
h=5 m=12
